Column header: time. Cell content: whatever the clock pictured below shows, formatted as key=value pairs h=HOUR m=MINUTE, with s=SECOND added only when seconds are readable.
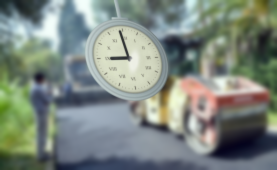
h=8 m=59
